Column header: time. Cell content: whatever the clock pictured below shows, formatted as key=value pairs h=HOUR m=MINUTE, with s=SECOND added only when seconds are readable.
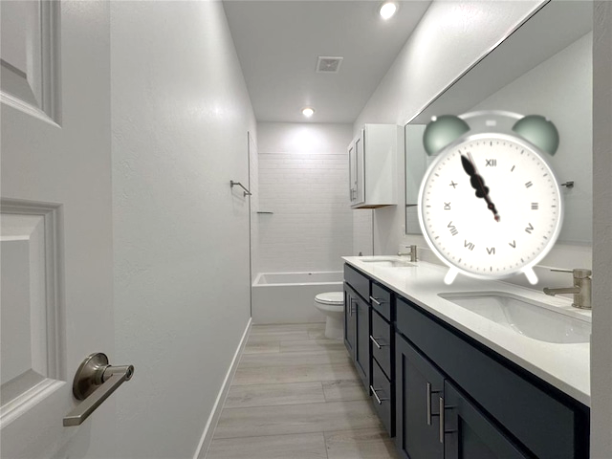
h=10 m=54 s=56
